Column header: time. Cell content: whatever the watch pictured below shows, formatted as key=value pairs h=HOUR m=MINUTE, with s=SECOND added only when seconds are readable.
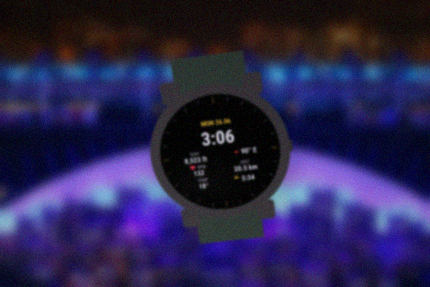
h=3 m=6
